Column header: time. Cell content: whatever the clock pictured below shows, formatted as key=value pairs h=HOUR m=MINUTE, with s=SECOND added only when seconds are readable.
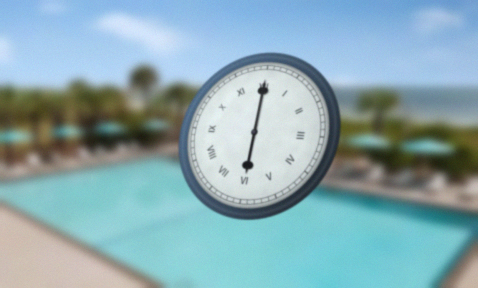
h=6 m=0
